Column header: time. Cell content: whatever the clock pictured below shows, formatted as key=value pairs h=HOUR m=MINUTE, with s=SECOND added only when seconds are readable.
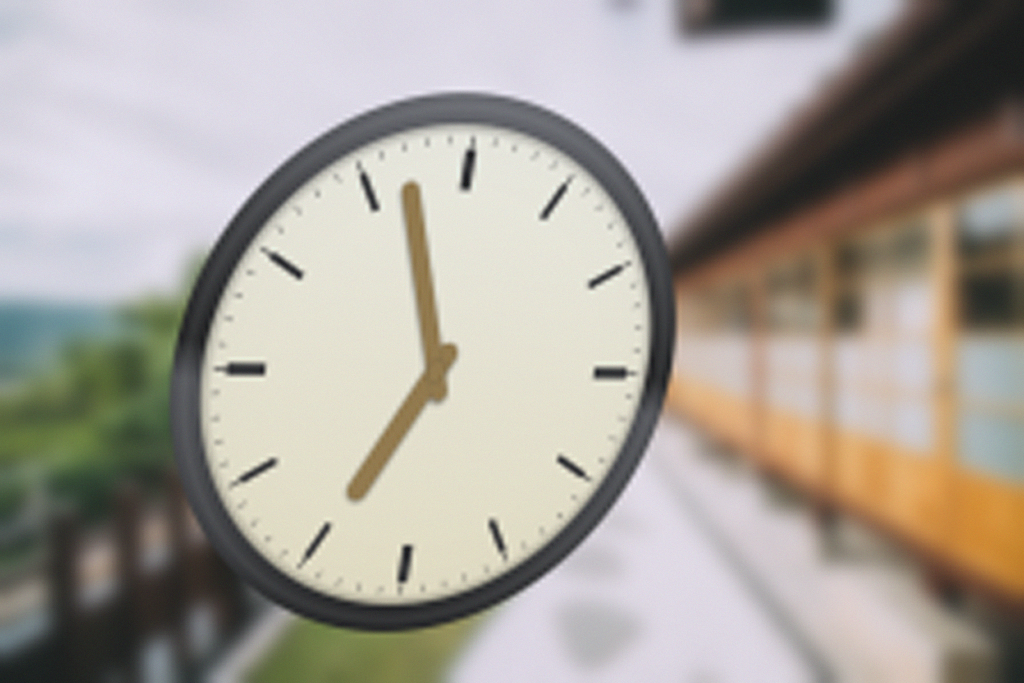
h=6 m=57
